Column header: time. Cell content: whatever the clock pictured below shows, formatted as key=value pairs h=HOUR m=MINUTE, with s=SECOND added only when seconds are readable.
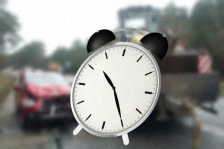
h=10 m=25
